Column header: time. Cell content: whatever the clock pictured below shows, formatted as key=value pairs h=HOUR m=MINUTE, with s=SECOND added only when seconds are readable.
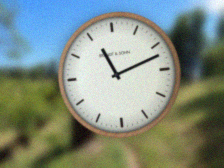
h=11 m=12
